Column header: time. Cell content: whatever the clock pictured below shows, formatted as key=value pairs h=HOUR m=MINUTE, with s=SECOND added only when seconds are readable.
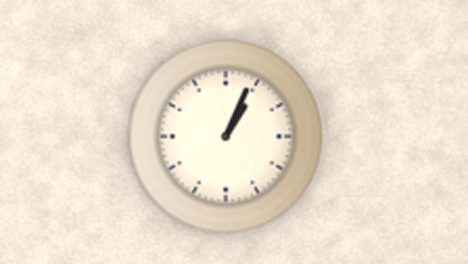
h=1 m=4
